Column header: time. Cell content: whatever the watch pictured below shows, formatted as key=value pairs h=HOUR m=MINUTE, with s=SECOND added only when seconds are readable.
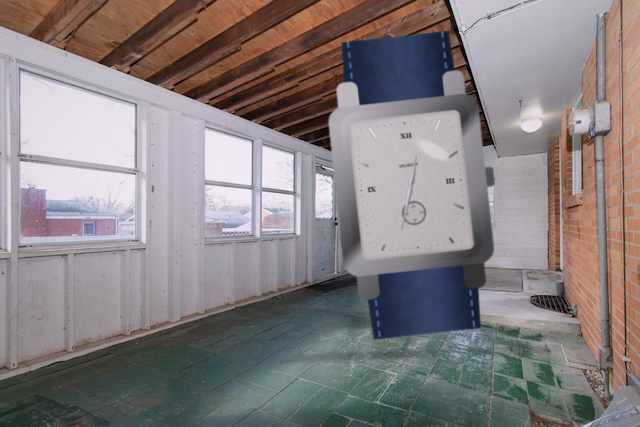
h=12 m=33
